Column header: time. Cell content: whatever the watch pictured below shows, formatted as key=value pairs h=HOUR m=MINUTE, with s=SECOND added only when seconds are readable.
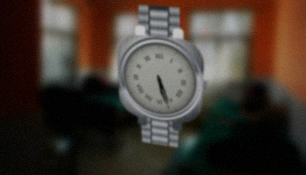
h=5 m=27
